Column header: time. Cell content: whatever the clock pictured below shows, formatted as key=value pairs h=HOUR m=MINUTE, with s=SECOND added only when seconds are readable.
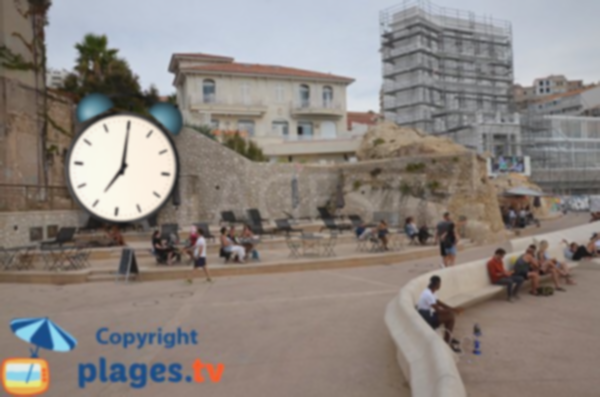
h=7 m=0
